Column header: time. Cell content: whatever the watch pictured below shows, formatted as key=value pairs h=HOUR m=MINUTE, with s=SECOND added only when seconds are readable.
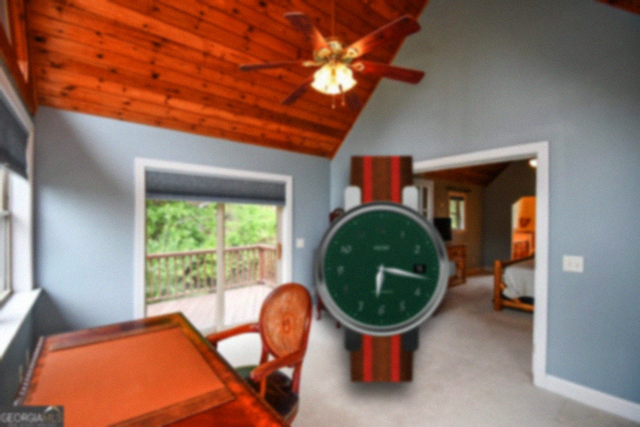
h=6 m=17
